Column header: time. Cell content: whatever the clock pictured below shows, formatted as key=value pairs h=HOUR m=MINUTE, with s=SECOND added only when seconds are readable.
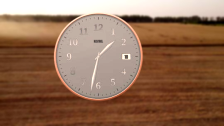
h=1 m=32
